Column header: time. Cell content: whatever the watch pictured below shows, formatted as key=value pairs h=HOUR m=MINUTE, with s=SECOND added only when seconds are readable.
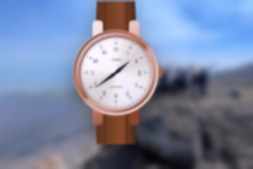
h=1 m=39
